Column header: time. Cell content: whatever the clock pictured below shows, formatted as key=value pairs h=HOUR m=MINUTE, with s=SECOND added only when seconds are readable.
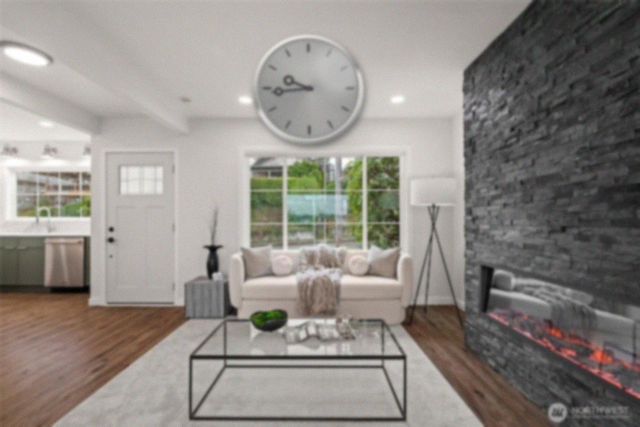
h=9 m=44
